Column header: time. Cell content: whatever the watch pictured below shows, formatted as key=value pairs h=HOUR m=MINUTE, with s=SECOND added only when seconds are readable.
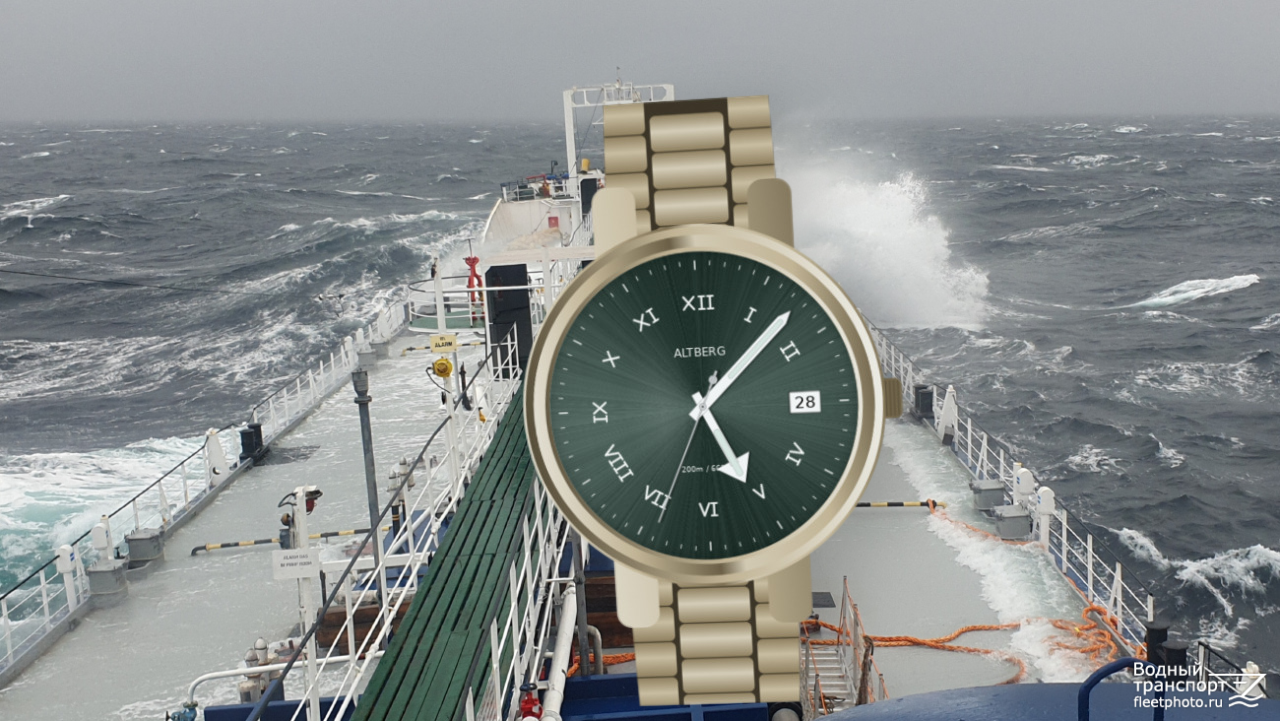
h=5 m=7 s=34
